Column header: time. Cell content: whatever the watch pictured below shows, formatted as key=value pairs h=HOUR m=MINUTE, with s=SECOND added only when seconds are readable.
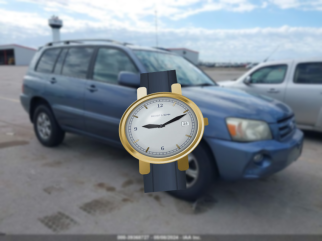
h=9 m=11
